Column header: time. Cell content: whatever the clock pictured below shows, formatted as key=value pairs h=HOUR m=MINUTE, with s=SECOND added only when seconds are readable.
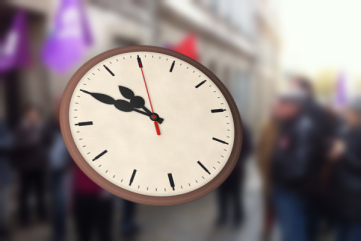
h=10 m=50 s=0
